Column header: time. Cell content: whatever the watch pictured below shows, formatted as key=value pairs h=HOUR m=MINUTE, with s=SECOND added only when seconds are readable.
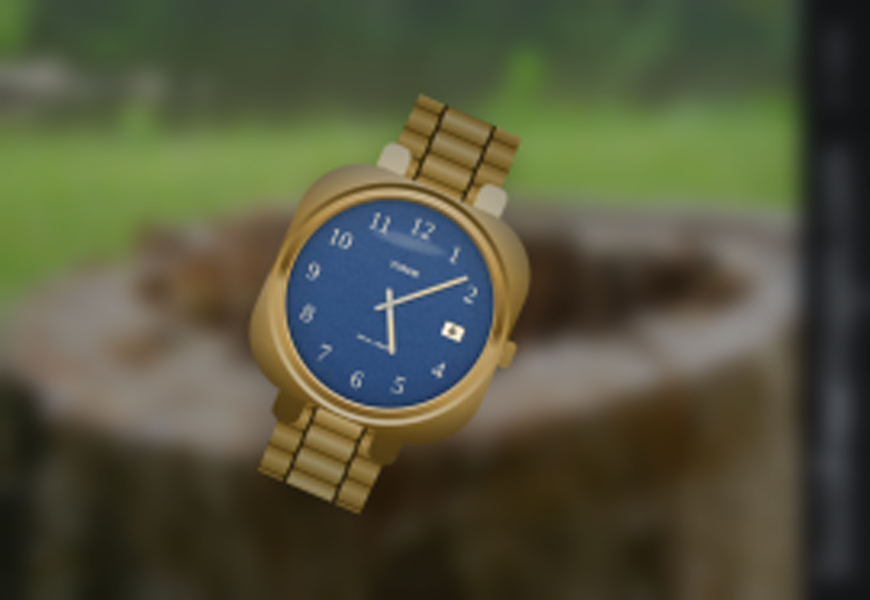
h=5 m=8
